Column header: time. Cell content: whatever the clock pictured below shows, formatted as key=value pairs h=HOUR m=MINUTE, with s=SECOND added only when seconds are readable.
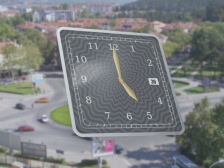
h=5 m=0
